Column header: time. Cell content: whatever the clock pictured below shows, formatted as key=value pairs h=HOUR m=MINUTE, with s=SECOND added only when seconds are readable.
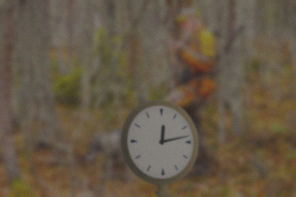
h=12 m=13
